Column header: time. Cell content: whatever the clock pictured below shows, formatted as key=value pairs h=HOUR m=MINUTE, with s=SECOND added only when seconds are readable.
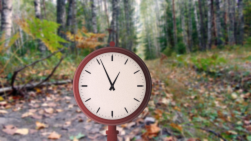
h=12 m=56
